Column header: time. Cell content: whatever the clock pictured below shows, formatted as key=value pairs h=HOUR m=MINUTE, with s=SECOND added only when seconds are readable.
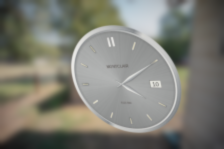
h=4 m=10
